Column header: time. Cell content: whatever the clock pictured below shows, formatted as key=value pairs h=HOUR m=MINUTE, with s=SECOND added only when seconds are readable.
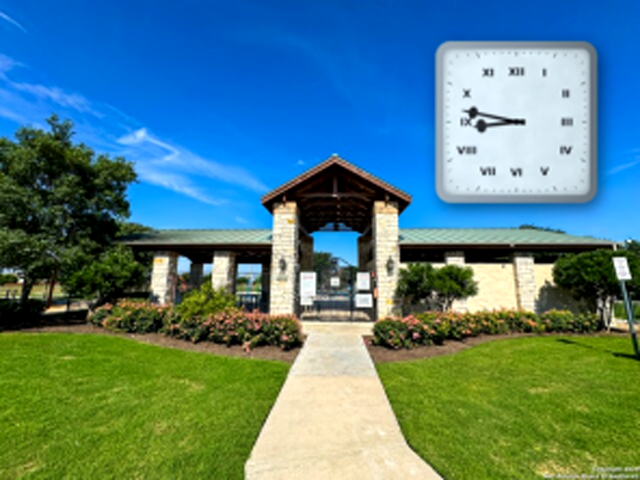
h=8 m=47
